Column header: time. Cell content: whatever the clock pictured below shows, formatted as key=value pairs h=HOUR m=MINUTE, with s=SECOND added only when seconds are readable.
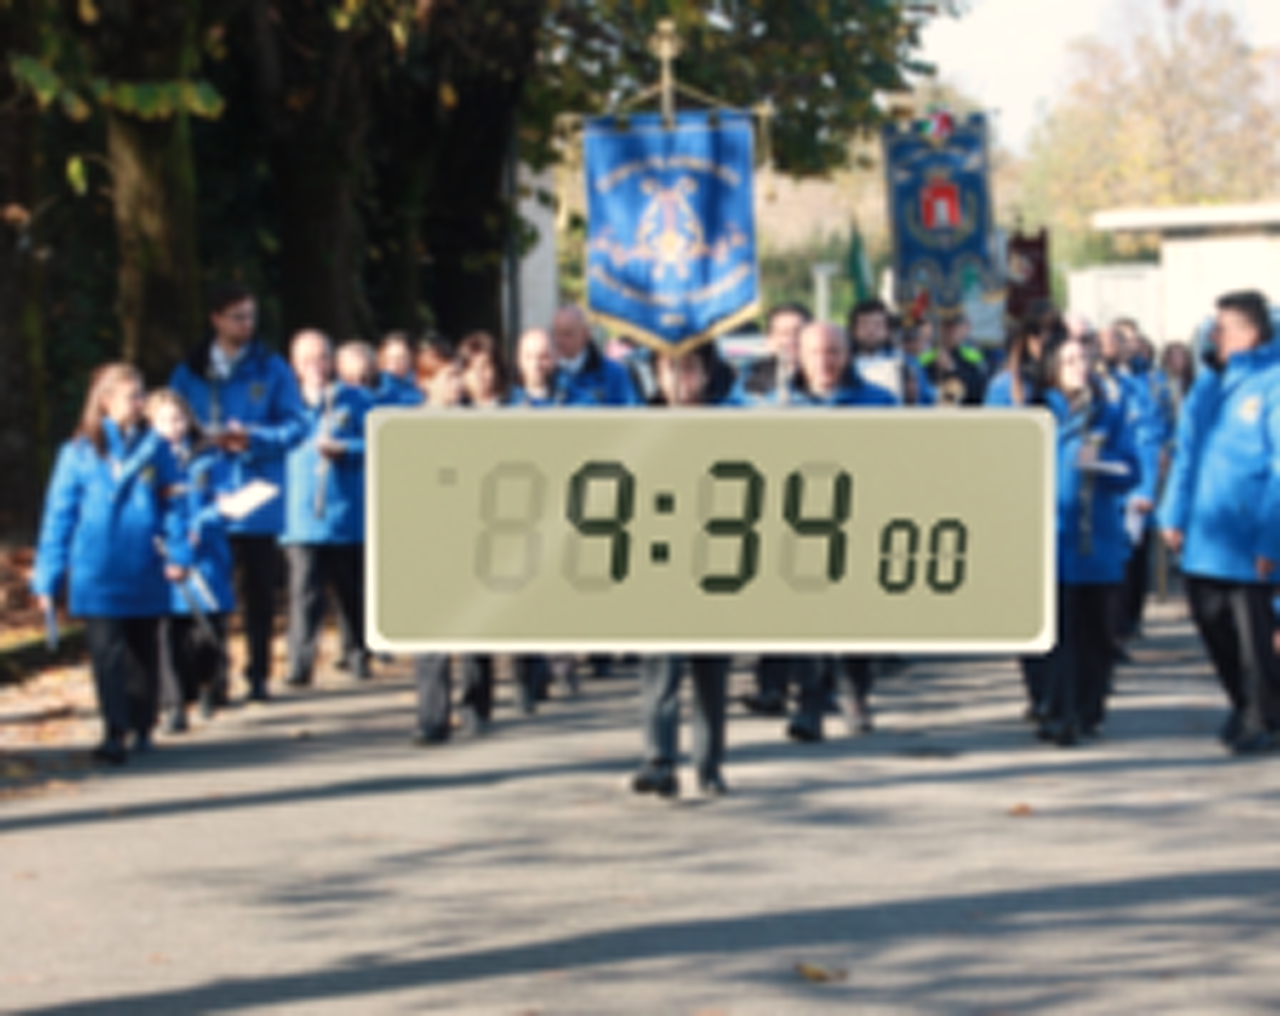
h=9 m=34 s=0
